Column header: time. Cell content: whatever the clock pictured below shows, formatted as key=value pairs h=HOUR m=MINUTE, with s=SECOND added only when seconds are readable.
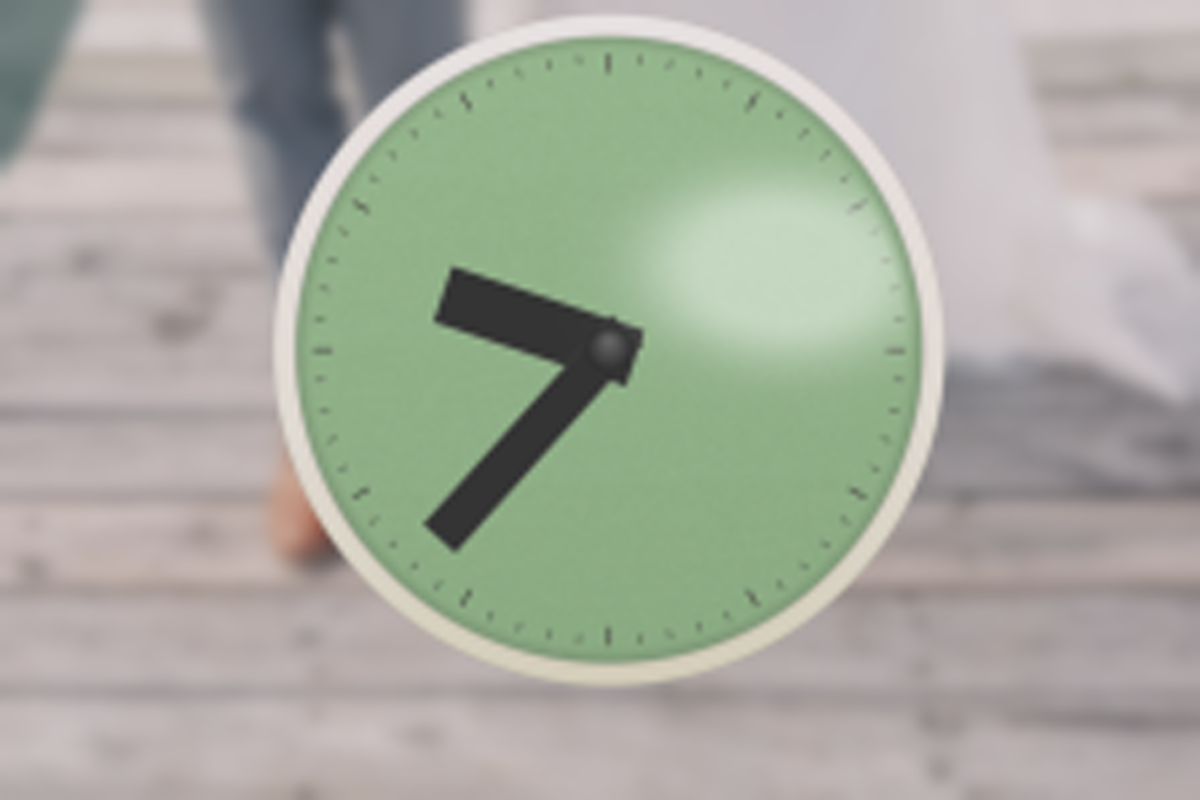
h=9 m=37
